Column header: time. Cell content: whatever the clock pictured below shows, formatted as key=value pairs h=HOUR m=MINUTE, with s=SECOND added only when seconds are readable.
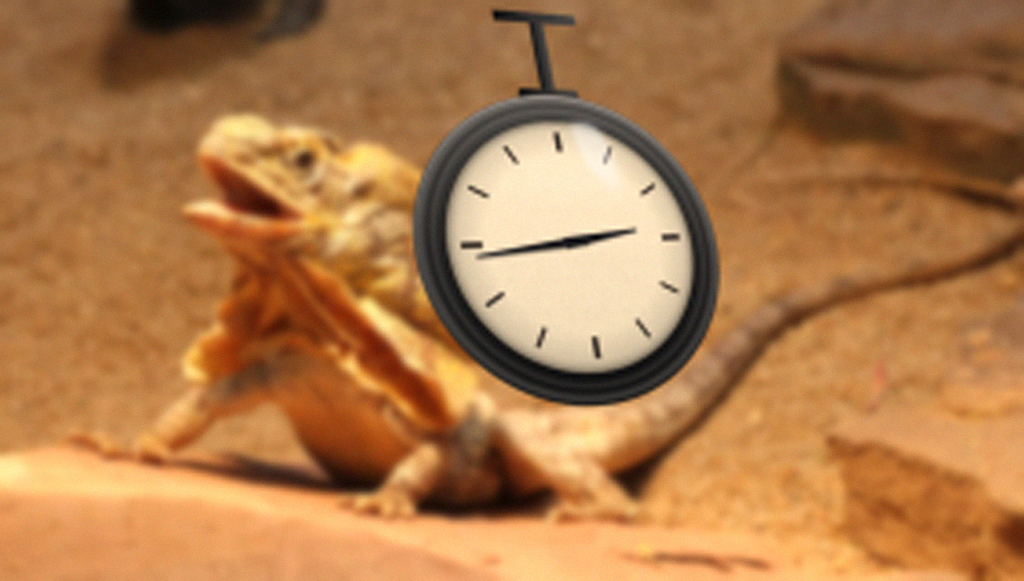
h=2 m=44
